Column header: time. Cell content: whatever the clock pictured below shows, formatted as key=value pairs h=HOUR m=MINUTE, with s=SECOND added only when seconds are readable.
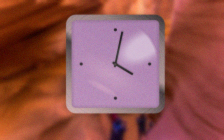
h=4 m=2
